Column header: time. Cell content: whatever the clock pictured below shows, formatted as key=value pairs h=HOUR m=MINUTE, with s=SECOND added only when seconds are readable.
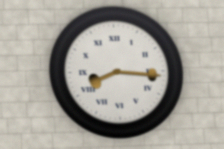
h=8 m=16
